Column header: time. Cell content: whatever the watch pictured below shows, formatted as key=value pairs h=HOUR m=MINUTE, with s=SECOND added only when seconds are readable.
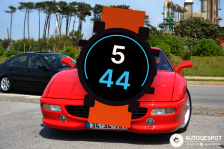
h=5 m=44
